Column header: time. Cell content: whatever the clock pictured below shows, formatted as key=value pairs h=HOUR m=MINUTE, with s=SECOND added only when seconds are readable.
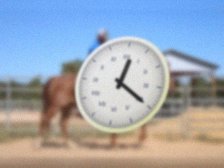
h=12 m=20
